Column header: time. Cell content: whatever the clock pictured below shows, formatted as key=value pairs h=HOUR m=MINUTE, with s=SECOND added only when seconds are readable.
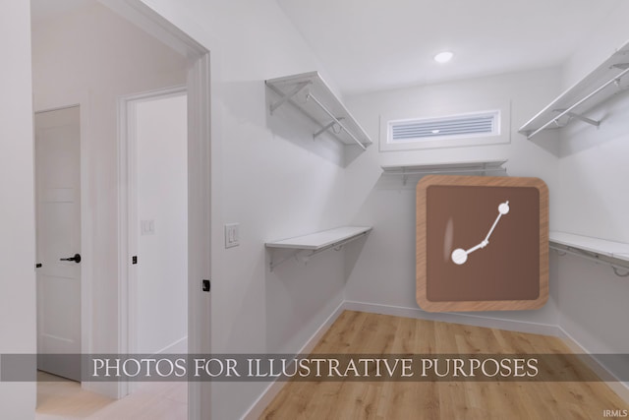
h=8 m=5
